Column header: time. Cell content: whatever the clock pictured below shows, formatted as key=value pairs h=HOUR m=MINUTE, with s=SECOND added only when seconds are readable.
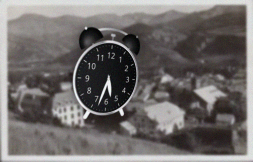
h=5 m=33
